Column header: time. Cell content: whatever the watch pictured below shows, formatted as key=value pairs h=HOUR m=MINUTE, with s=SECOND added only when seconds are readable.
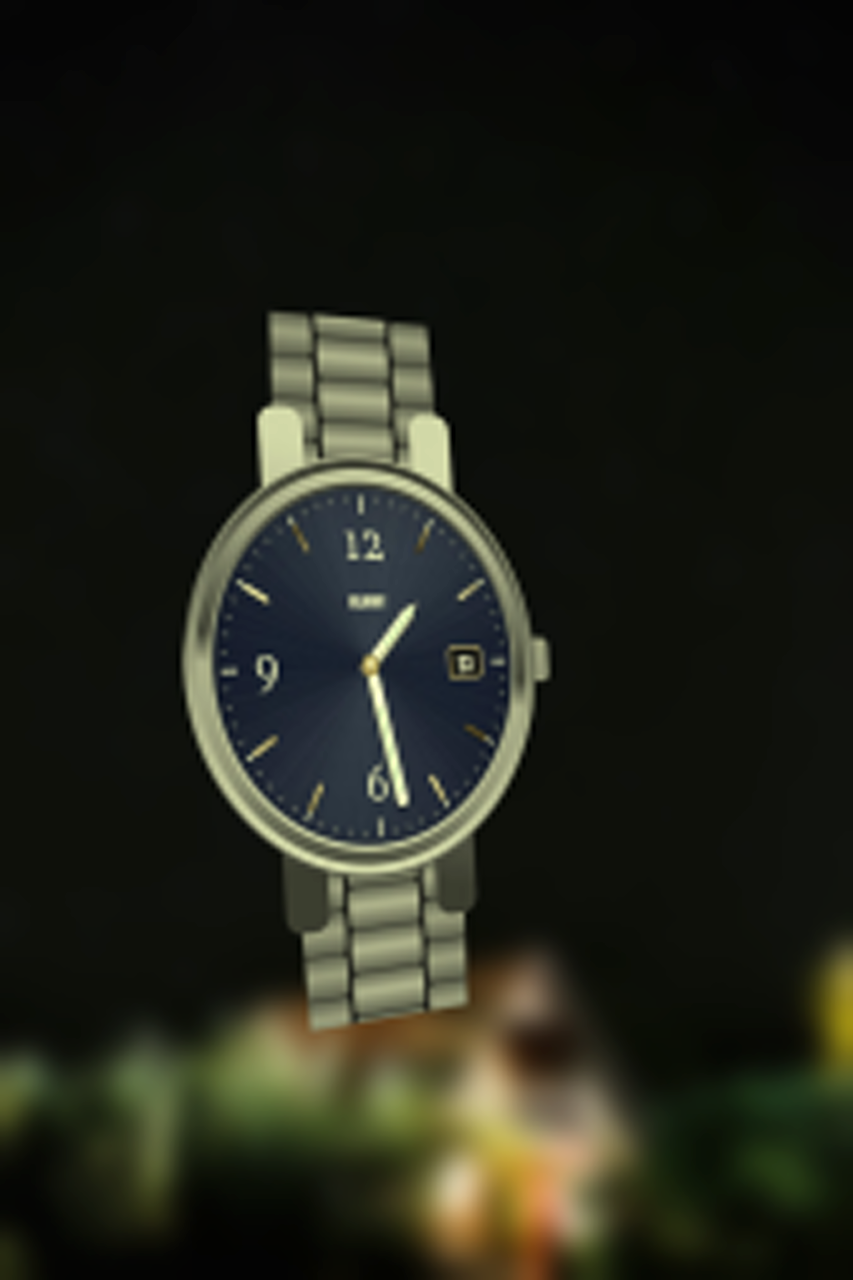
h=1 m=28
